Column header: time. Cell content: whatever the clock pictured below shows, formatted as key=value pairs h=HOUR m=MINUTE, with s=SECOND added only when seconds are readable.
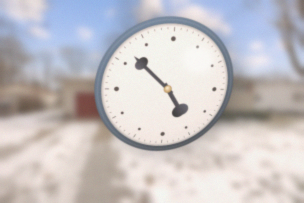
h=4 m=52
